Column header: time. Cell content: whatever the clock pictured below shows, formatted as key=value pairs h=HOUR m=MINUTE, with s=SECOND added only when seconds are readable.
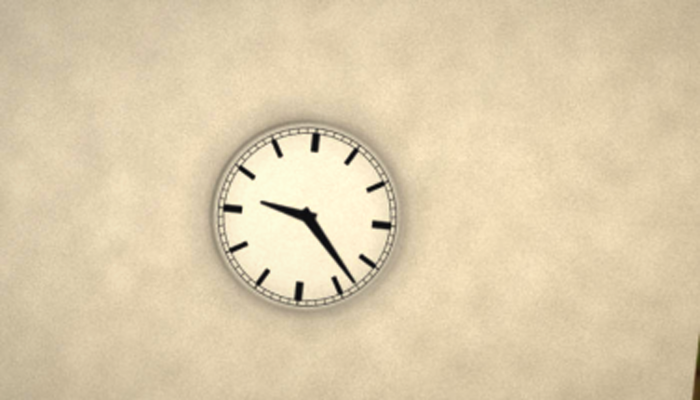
h=9 m=23
